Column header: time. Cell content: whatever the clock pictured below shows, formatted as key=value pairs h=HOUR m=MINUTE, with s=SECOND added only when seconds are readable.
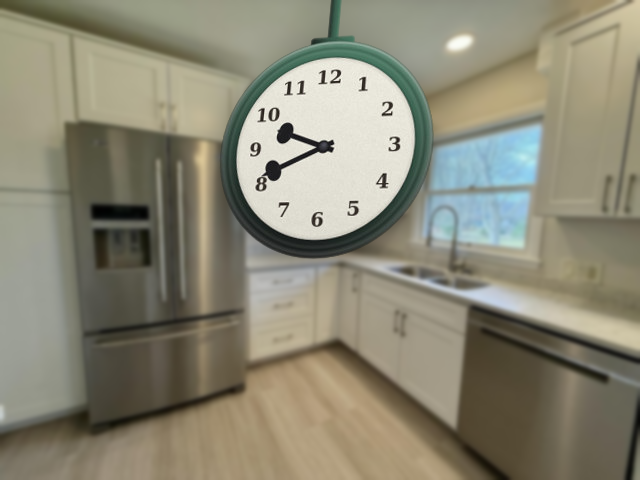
h=9 m=41
